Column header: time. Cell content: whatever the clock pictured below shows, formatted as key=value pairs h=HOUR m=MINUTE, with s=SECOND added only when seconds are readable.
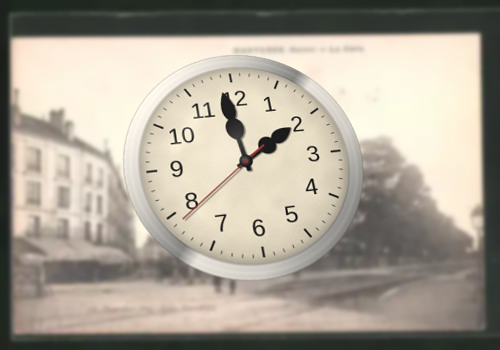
h=1 m=58 s=39
